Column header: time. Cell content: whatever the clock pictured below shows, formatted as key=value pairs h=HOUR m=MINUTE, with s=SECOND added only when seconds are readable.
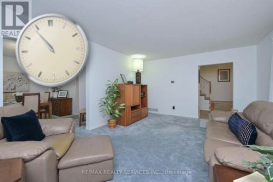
h=10 m=54
